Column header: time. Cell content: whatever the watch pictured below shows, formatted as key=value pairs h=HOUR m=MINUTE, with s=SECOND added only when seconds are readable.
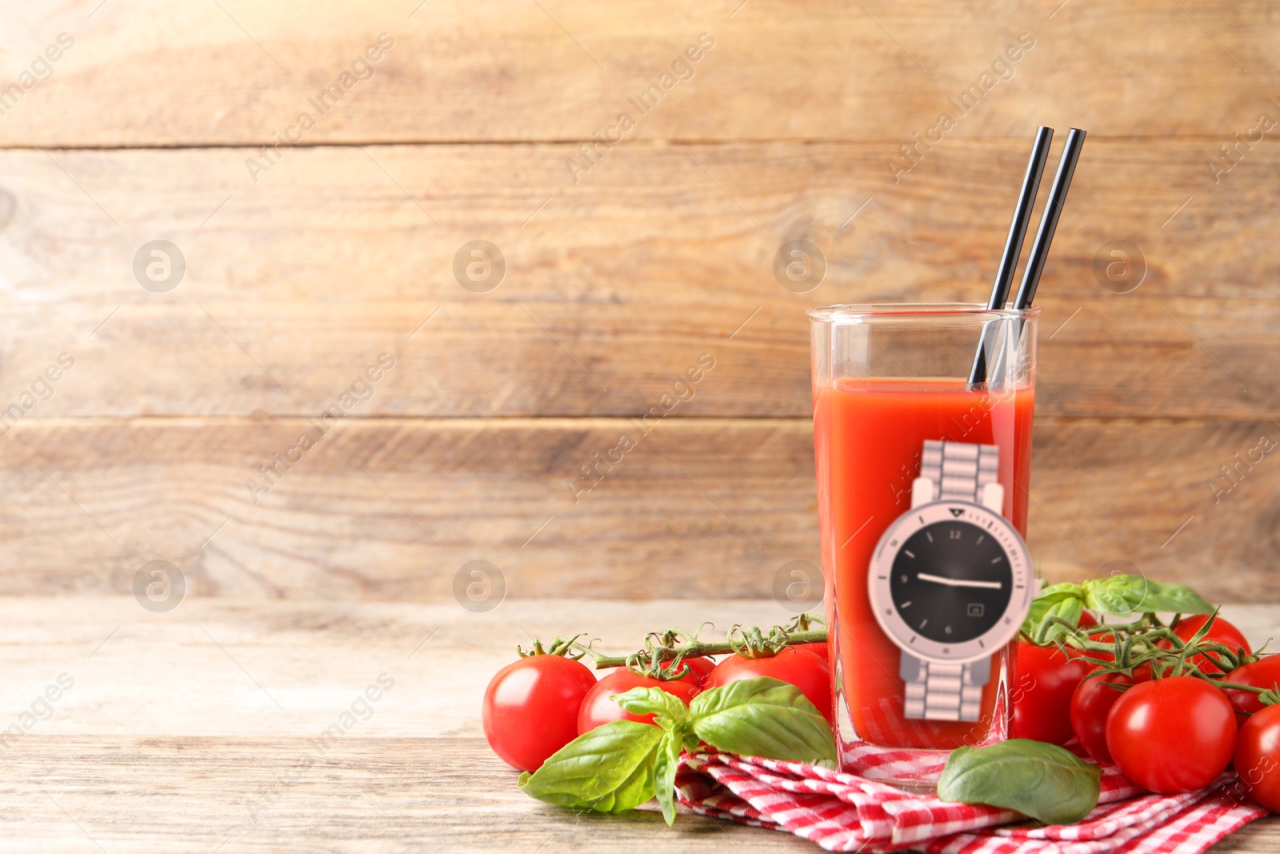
h=9 m=15
